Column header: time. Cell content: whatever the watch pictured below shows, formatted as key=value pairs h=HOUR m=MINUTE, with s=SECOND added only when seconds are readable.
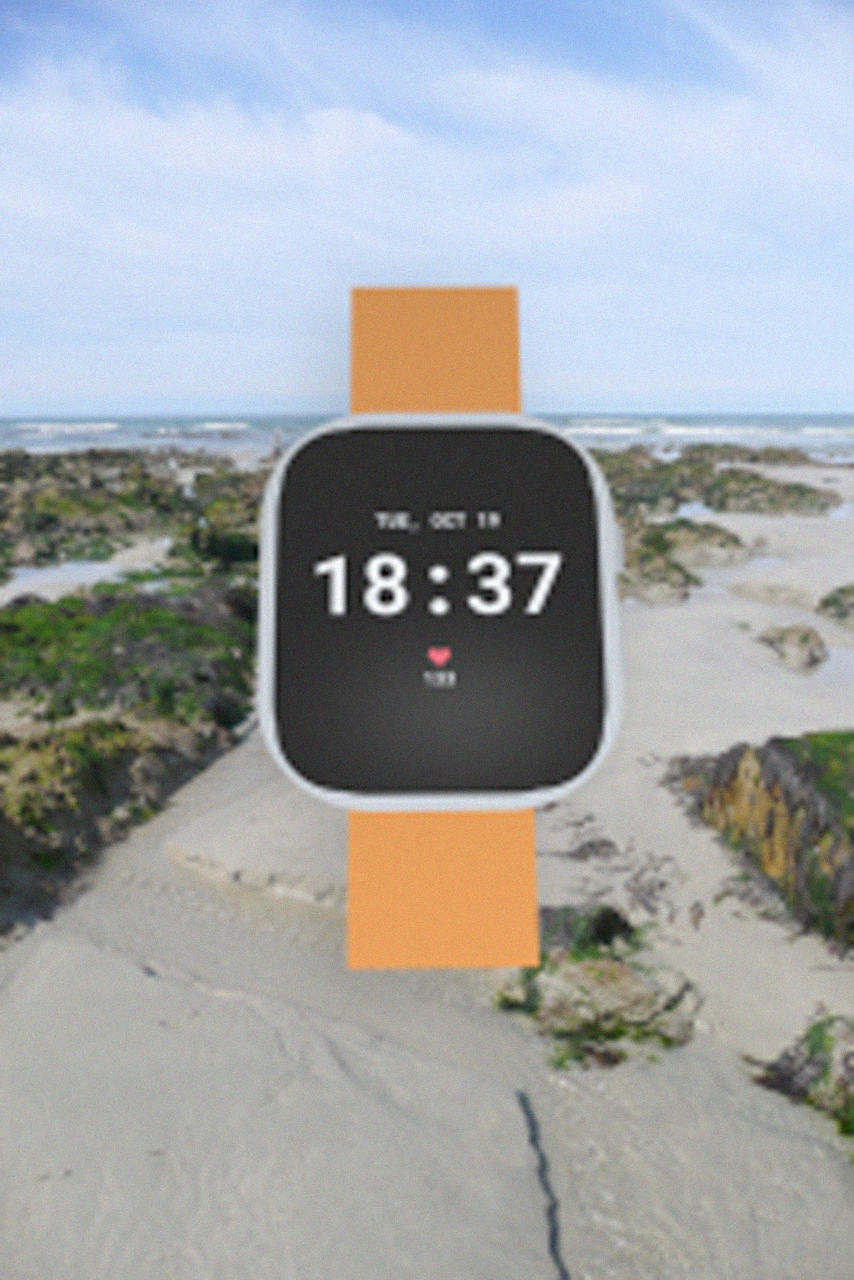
h=18 m=37
